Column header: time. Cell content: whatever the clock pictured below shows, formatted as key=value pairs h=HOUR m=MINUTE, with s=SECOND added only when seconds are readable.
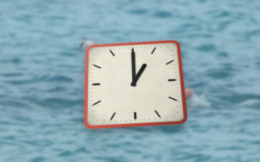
h=1 m=0
